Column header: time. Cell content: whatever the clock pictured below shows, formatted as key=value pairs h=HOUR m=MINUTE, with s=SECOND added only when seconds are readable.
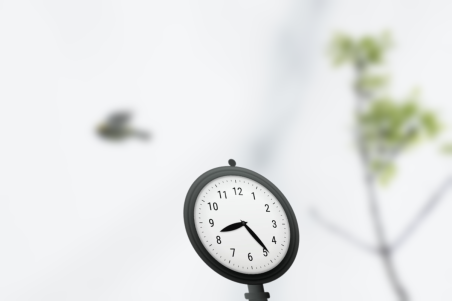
h=8 m=24
